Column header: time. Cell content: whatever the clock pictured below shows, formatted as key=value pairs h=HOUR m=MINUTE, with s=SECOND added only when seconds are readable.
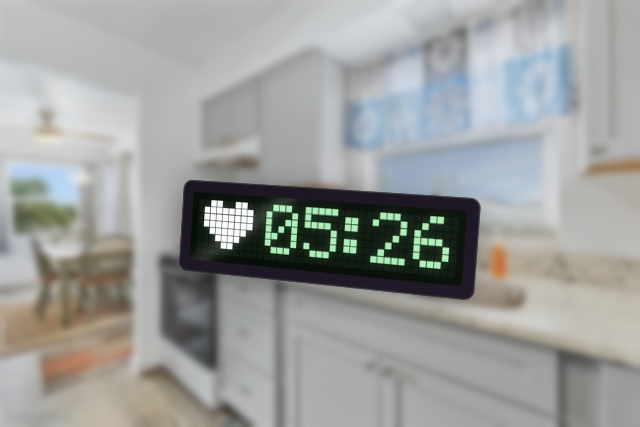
h=5 m=26
